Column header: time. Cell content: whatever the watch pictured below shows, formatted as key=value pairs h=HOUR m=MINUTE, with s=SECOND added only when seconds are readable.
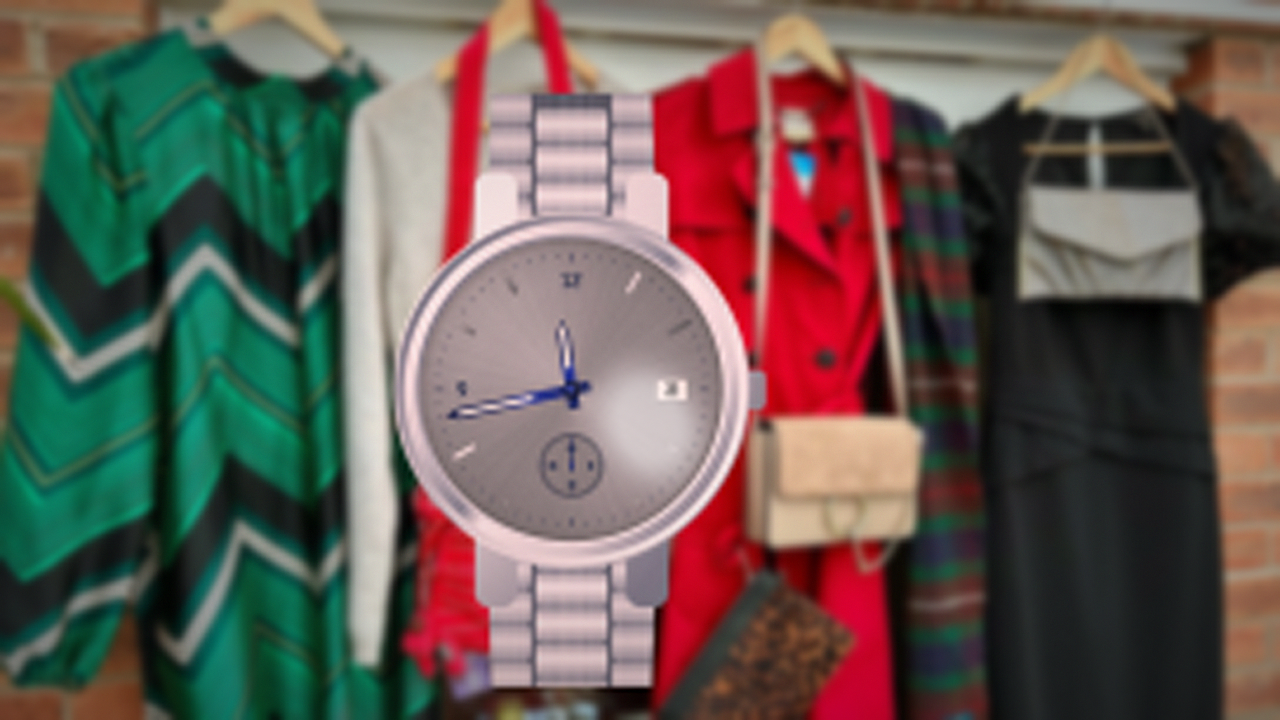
h=11 m=43
